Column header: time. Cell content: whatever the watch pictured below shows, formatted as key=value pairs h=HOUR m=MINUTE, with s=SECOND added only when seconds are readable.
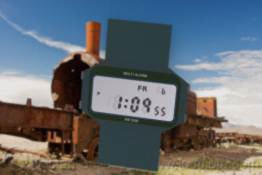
h=1 m=9 s=55
